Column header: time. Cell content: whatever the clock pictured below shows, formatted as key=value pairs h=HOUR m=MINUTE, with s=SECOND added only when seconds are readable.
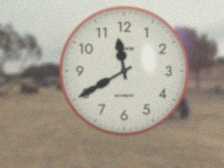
h=11 m=40
